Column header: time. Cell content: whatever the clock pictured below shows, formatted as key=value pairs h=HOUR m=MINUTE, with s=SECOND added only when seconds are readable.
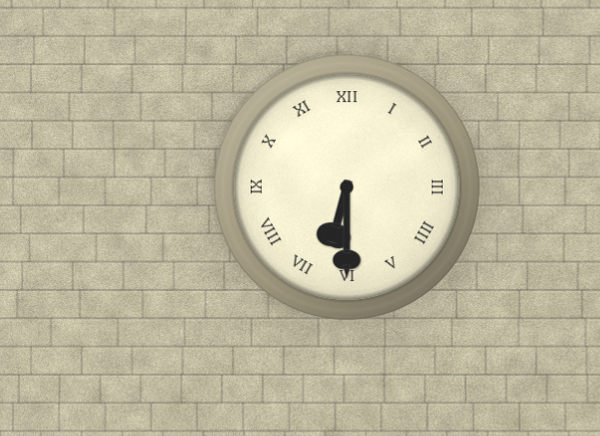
h=6 m=30
